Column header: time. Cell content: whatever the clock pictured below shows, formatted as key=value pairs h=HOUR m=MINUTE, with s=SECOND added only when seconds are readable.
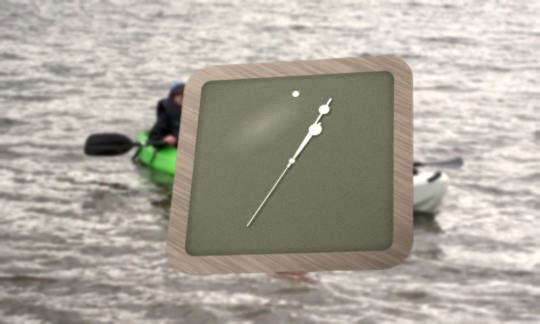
h=1 m=4 s=35
